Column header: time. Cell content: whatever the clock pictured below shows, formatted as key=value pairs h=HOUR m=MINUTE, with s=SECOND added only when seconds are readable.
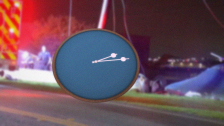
h=2 m=14
